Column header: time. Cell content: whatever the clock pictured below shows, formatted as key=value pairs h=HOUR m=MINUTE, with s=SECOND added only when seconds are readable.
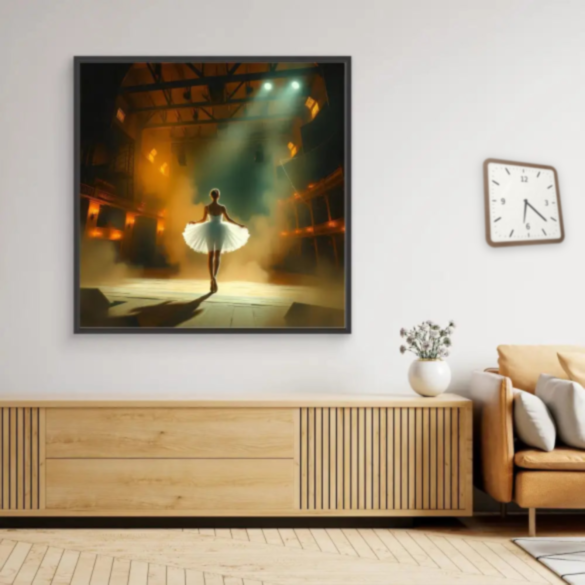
h=6 m=22
